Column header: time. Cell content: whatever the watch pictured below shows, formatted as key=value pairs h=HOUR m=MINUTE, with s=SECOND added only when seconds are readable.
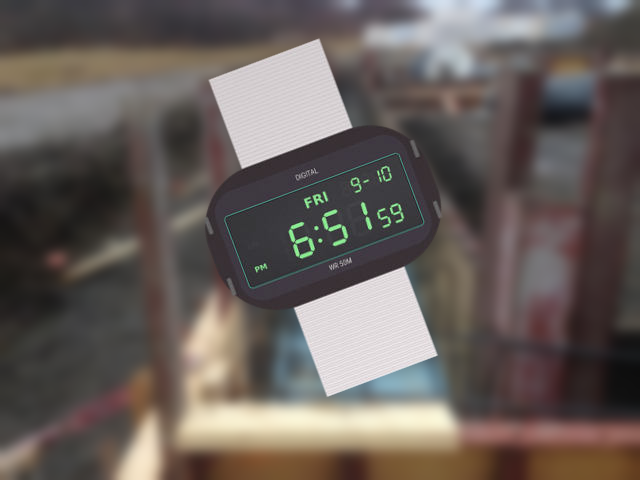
h=6 m=51 s=59
